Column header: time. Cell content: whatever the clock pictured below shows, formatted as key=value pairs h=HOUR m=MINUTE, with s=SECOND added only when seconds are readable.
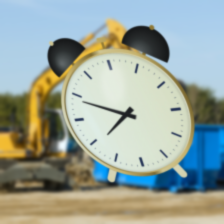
h=7 m=49
